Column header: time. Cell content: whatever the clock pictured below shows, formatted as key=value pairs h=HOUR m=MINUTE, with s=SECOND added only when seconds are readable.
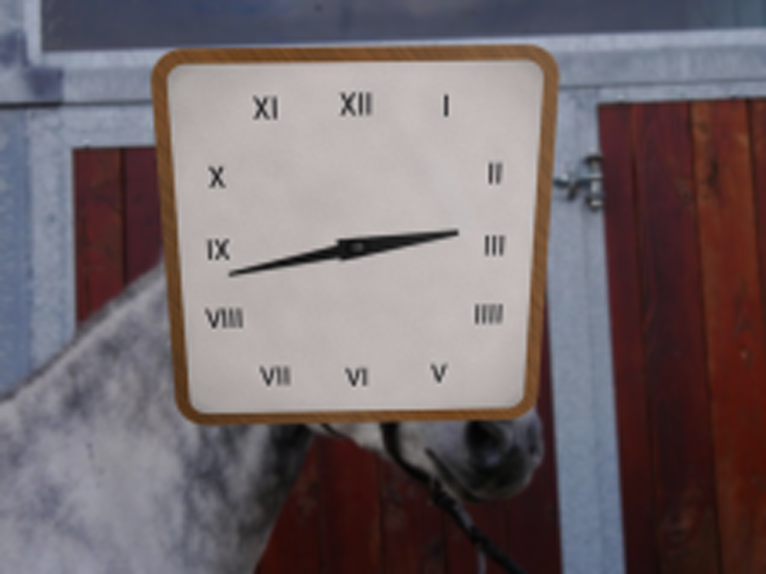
h=2 m=43
